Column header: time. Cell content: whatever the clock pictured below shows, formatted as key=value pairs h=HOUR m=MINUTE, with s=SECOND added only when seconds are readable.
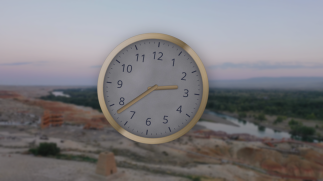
h=2 m=38
